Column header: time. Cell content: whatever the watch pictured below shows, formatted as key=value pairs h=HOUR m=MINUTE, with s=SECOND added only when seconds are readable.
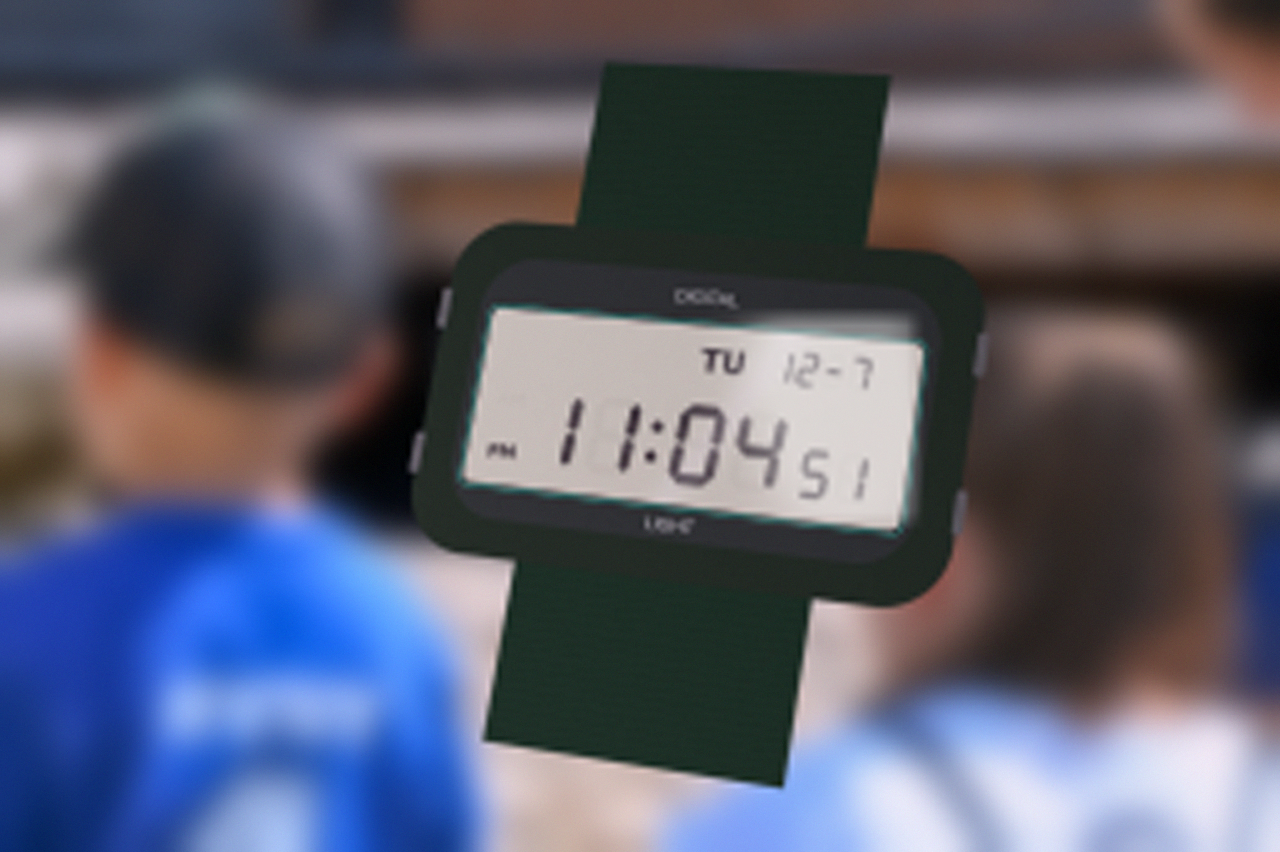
h=11 m=4 s=51
